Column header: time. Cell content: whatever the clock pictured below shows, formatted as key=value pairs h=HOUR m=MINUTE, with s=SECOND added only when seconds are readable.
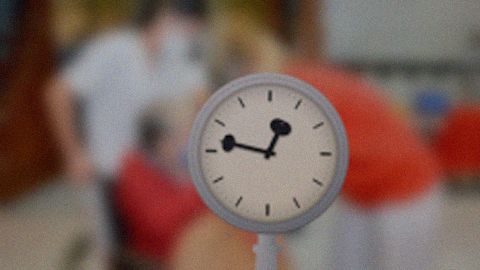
h=12 m=47
